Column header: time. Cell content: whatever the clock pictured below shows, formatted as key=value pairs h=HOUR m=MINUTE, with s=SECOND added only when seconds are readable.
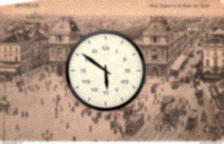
h=5 m=51
